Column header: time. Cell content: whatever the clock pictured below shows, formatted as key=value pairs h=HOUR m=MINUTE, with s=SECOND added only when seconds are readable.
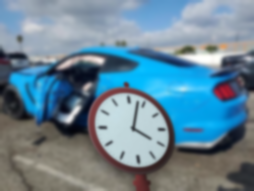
h=4 m=3
